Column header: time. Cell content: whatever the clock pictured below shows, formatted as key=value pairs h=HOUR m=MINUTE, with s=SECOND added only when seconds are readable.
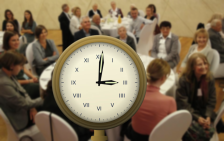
h=3 m=1
